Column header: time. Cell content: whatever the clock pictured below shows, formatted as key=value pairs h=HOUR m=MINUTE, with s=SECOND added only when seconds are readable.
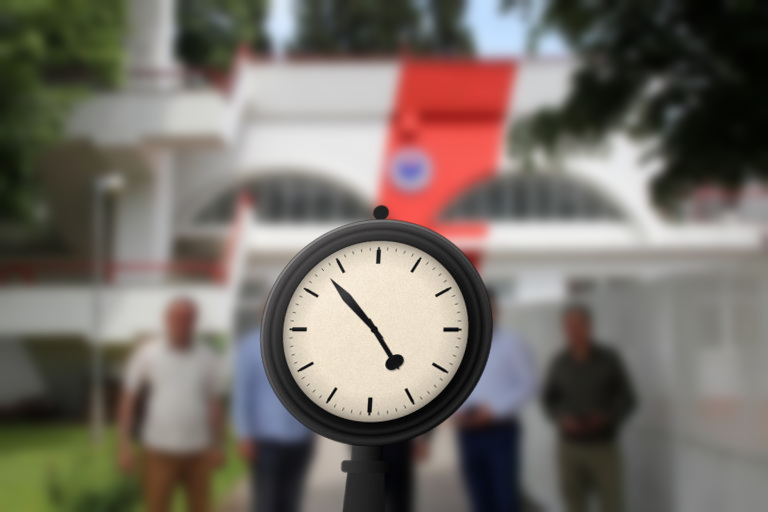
h=4 m=53
